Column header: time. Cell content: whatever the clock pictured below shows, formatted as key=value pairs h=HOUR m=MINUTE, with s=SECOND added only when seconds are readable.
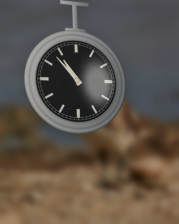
h=10 m=53
